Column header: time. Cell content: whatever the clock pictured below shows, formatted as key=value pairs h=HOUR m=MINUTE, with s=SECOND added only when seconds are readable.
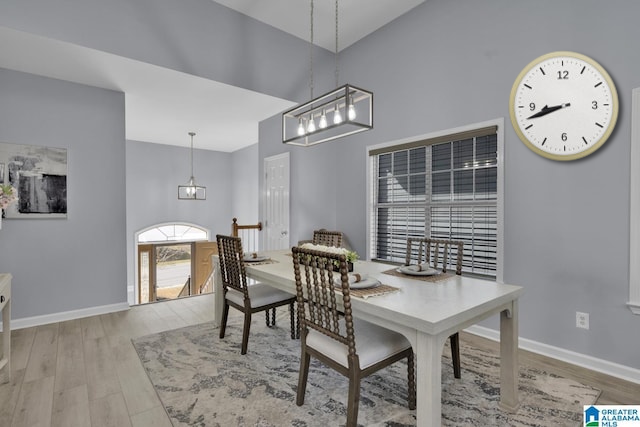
h=8 m=42
